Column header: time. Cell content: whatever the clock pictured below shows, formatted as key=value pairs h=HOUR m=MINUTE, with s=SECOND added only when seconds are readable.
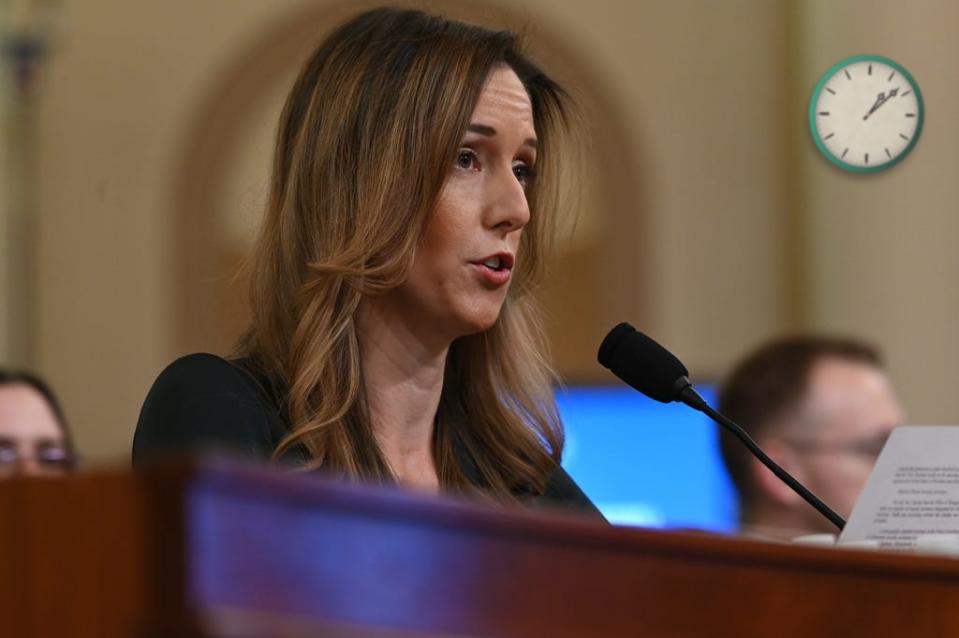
h=1 m=8
